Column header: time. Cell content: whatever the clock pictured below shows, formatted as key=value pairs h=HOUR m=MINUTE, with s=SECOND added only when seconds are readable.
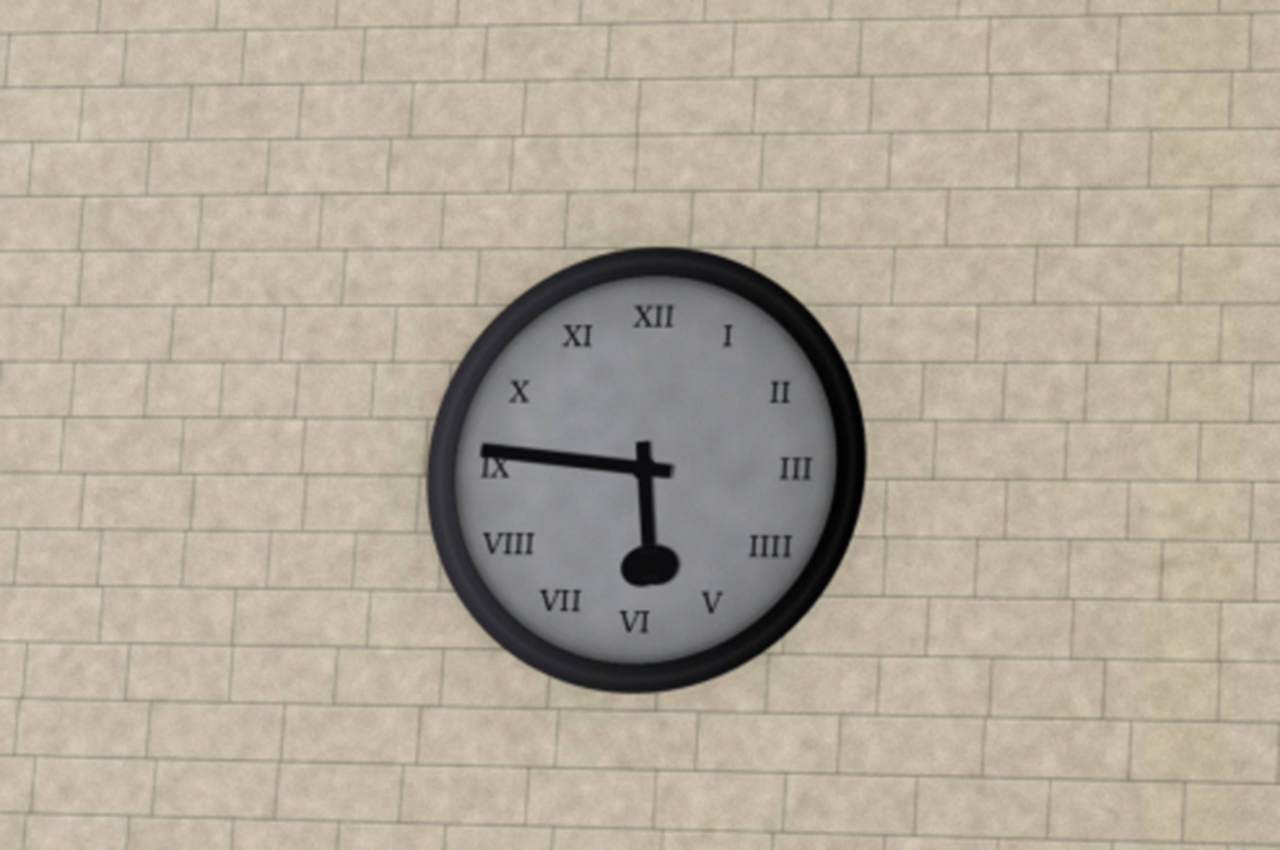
h=5 m=46
